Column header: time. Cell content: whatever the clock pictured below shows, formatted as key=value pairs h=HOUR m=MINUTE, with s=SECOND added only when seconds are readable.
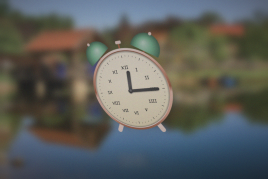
h=12 m=15
